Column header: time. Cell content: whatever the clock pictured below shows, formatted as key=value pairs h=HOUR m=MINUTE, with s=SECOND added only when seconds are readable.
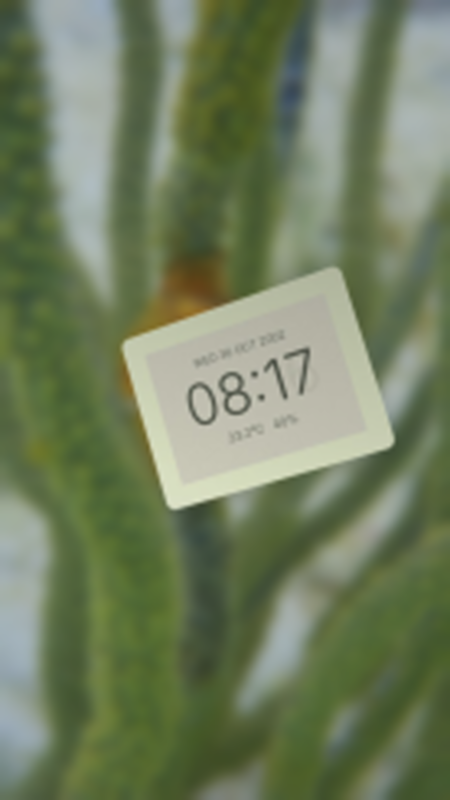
h=8 m=17
